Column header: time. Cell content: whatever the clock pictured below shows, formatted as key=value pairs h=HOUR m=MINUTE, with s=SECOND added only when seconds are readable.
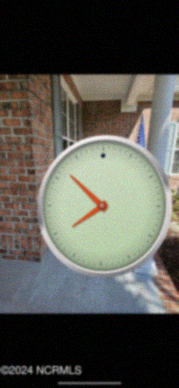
h=7 m=52
